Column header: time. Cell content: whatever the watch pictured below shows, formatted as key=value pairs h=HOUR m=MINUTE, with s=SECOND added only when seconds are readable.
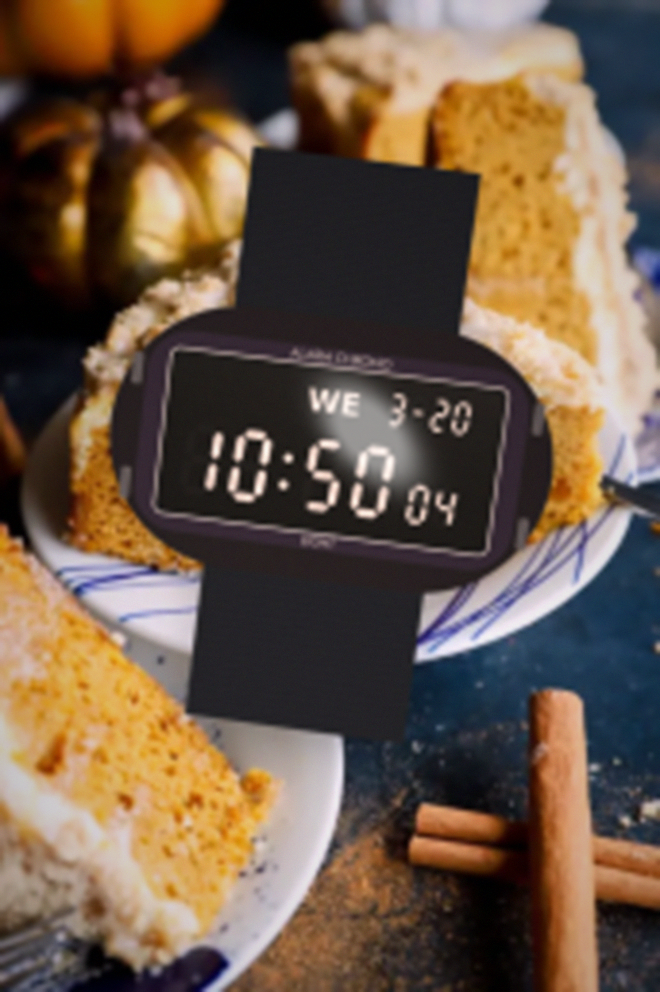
h=10 m=50 s=4
